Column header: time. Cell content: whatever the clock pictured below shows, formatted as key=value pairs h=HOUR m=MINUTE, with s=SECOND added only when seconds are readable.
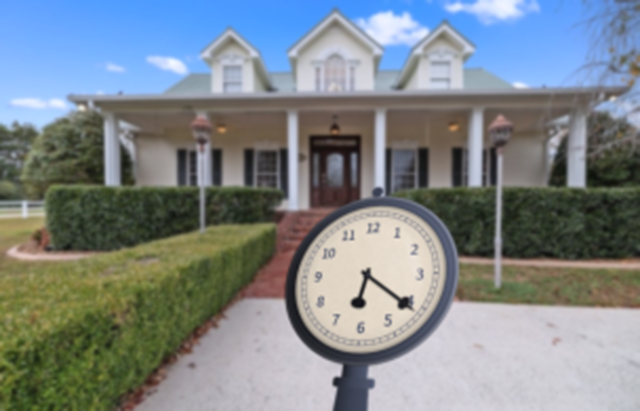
h=6 m=21
